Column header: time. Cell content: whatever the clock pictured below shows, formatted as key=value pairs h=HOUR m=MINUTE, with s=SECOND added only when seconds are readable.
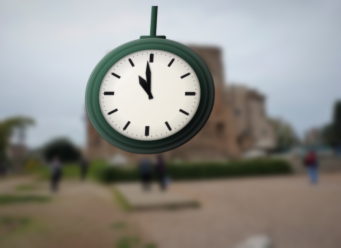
h=10 m=59
